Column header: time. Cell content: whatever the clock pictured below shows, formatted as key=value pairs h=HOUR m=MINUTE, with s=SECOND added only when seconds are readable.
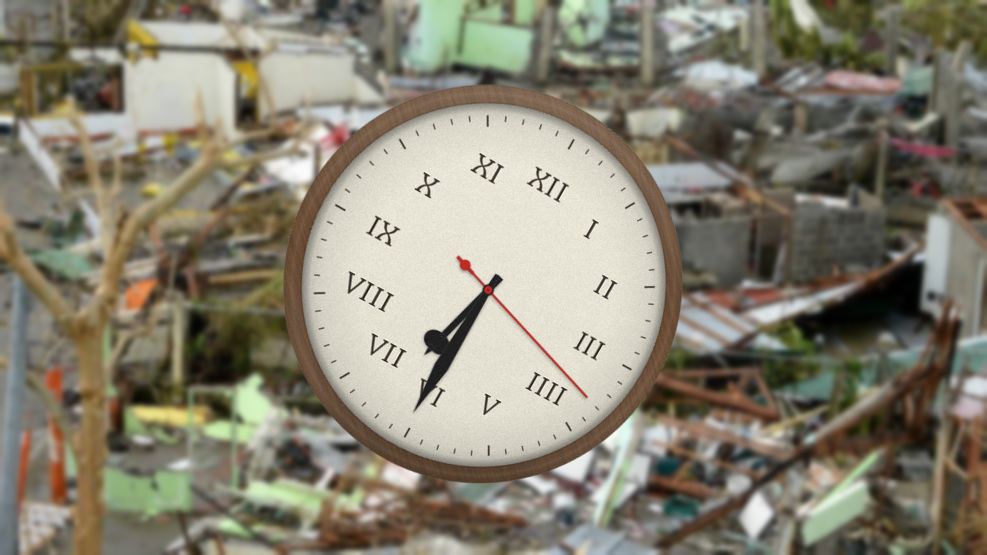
h=6 m=30 s=18
